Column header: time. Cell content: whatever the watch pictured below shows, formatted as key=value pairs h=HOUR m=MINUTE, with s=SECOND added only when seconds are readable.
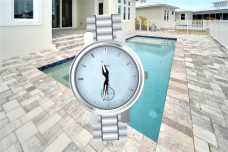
h=11 m=32
